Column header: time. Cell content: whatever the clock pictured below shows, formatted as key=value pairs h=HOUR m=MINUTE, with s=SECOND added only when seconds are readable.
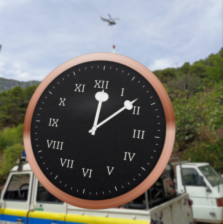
h=12 m=8
